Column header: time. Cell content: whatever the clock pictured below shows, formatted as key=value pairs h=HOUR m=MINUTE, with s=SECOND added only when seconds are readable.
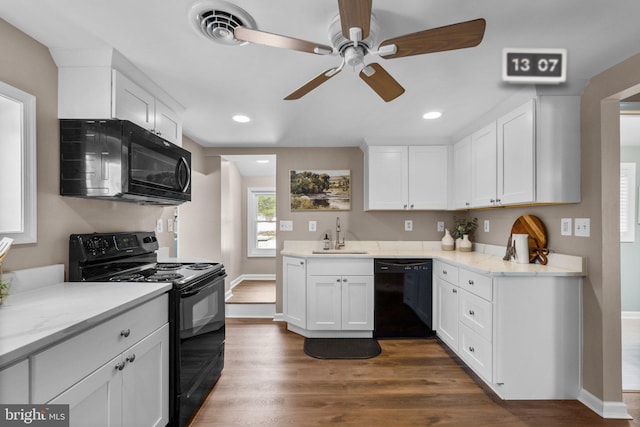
h=13 m=7
